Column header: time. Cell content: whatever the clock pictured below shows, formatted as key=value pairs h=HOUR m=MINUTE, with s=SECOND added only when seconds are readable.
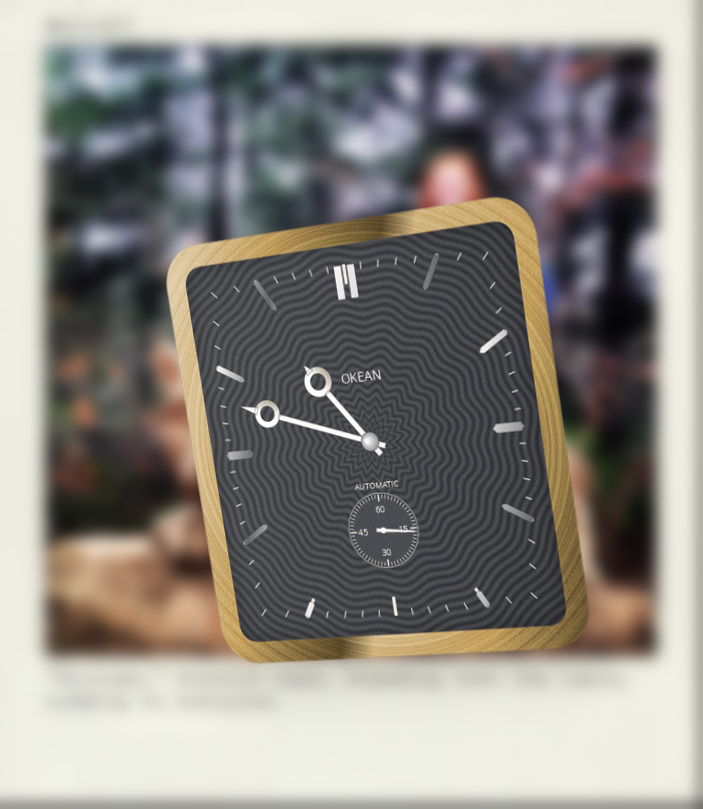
h=10 m=48 s=16
